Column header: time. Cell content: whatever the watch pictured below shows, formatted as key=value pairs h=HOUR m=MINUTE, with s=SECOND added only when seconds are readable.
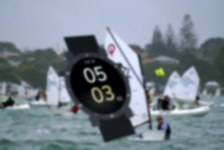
h=5 m=3
